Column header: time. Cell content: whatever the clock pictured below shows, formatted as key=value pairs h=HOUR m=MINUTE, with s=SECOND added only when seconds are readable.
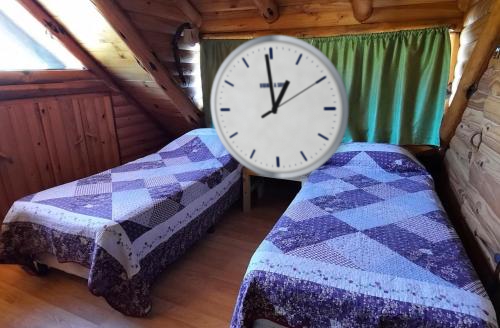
h=12 m=59 s=10
